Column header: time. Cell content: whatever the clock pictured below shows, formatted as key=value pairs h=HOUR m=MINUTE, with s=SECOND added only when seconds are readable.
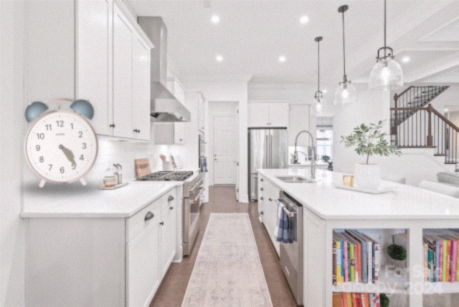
h=4 m=24
